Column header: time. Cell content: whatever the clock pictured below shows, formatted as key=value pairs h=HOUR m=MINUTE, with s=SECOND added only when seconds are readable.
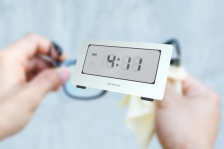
h=4 m=11
